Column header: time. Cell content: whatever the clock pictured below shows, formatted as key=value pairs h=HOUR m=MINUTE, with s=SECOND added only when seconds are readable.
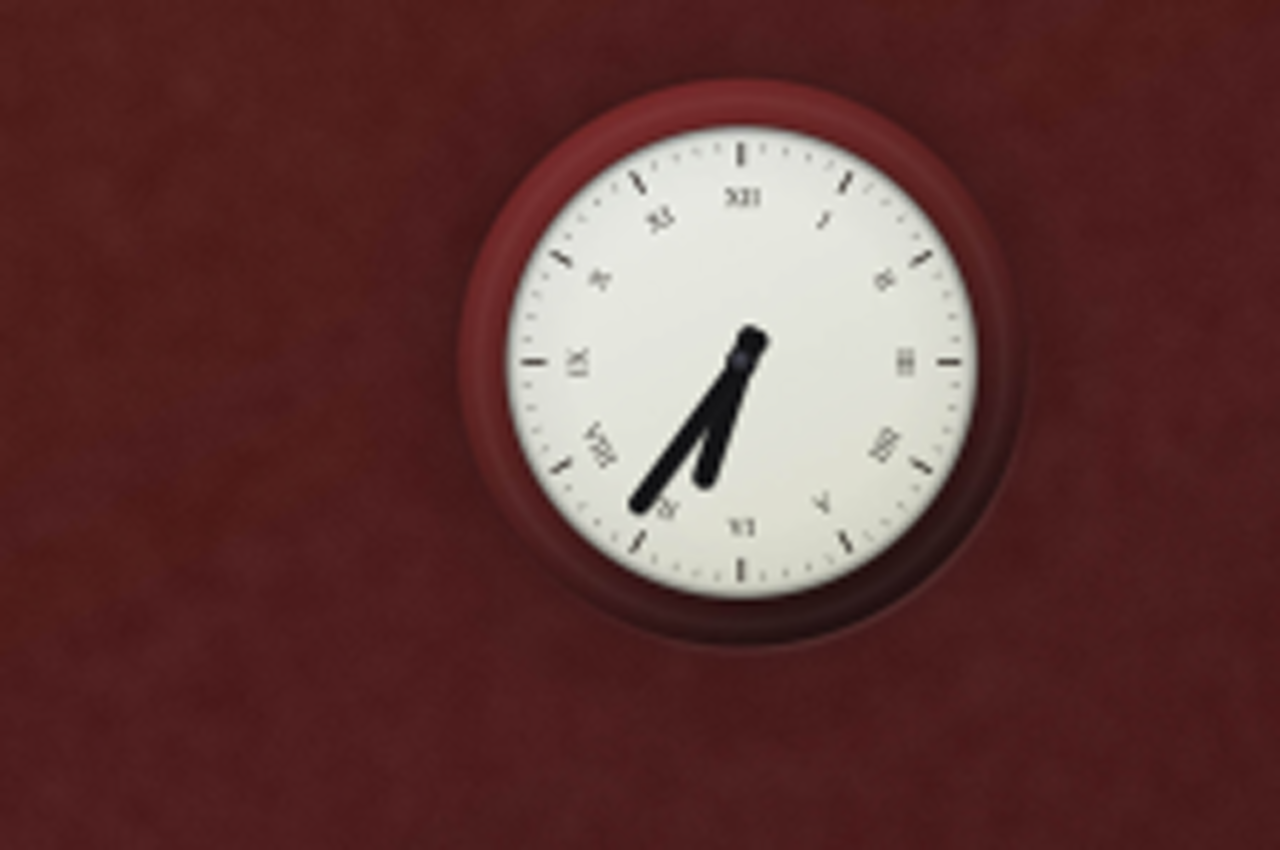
h=6 m=36
